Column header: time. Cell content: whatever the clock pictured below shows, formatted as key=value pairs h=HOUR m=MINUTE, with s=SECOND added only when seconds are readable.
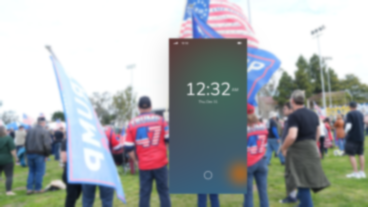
h=12 m=32
